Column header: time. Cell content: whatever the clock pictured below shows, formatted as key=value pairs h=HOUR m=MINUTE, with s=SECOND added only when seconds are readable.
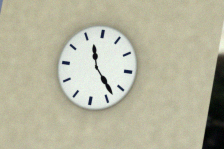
h=11 m=23
